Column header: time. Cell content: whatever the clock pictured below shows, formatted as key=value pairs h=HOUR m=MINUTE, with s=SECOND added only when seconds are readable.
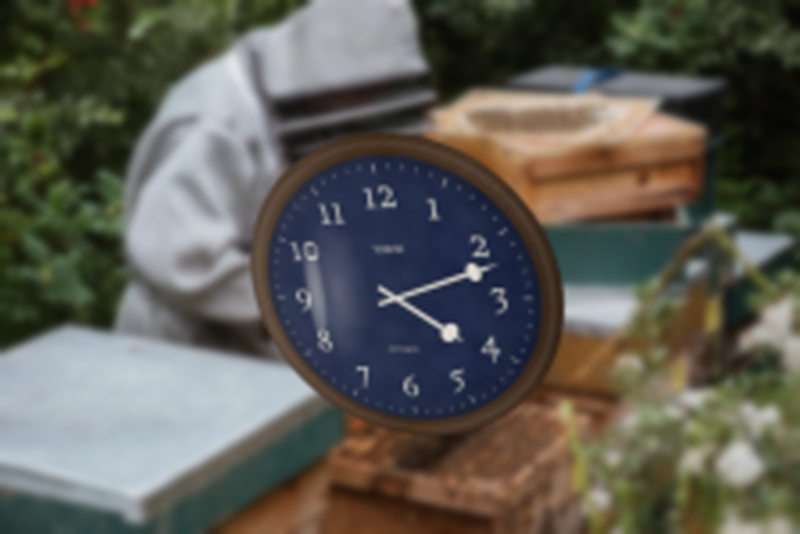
h=4 m=12
